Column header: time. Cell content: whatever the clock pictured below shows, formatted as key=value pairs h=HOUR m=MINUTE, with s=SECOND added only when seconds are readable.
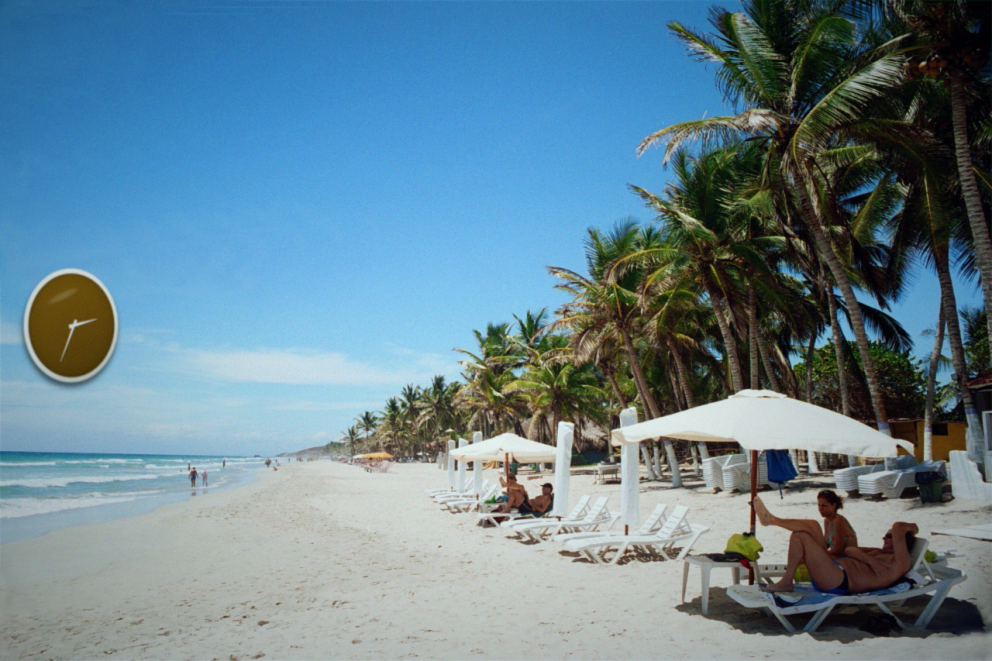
h=2 m=34
